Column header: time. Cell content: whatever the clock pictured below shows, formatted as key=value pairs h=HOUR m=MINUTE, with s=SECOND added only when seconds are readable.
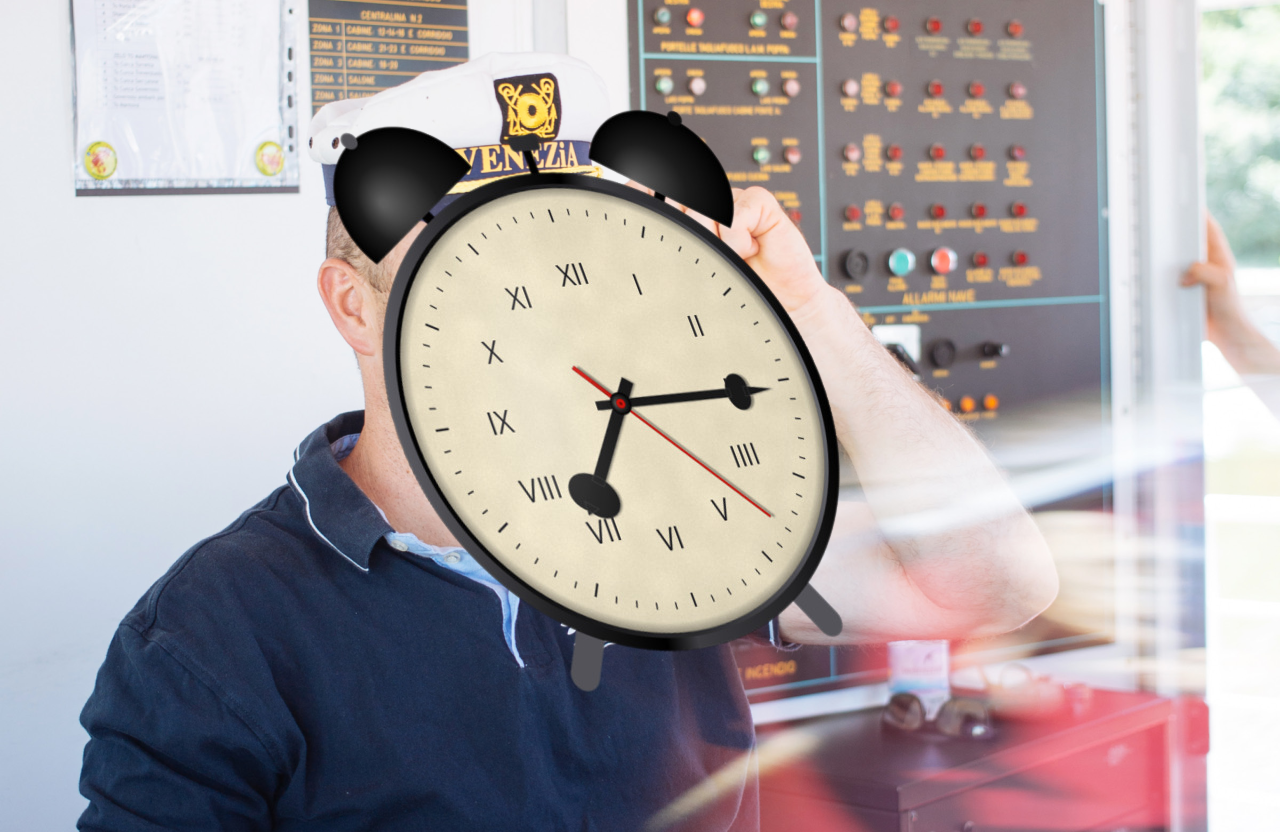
h=7 m=15 s=23
